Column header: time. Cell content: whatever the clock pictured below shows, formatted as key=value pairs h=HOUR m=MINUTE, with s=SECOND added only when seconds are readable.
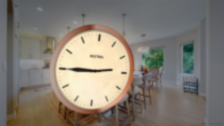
h=2 m=45
